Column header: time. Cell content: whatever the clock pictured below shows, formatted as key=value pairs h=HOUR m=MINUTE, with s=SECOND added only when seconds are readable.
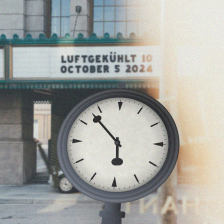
h=5 m=53
